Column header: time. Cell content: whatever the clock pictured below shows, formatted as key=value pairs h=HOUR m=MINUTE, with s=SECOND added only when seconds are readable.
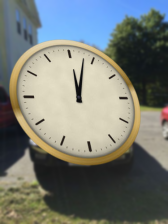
h=12 m=3
